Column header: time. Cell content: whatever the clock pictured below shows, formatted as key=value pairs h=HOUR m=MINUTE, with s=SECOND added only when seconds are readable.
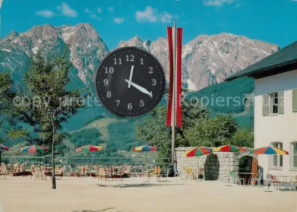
h=12 m=20
